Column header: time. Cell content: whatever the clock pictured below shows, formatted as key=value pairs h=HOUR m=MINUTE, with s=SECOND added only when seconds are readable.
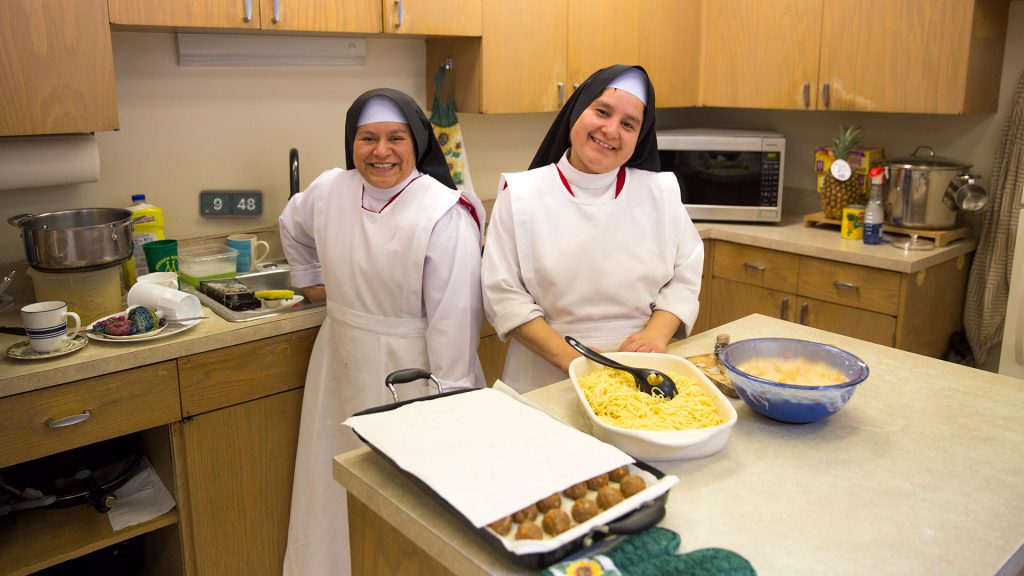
h=9 m=48
